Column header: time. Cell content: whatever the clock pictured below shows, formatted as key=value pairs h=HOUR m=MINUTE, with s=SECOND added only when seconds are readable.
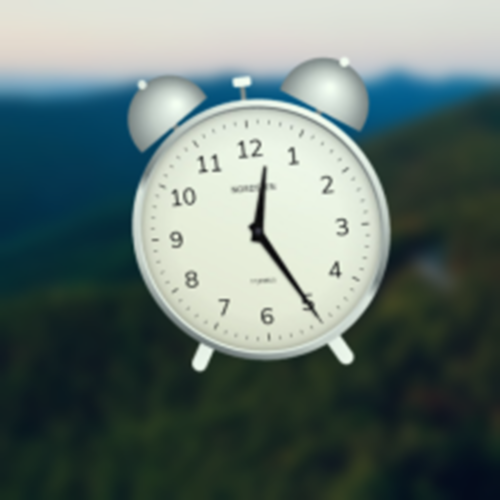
h=12 m=25
